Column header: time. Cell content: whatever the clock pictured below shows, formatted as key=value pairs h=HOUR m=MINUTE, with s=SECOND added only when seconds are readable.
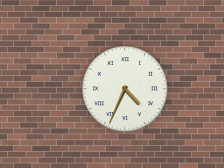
h=4 m=34
